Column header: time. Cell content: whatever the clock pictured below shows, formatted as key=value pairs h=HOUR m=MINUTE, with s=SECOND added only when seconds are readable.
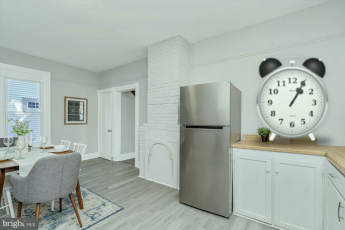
h=1 m=5
